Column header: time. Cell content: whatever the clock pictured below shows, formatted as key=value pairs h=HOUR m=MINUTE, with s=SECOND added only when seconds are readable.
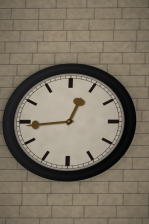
h=12 m=44
